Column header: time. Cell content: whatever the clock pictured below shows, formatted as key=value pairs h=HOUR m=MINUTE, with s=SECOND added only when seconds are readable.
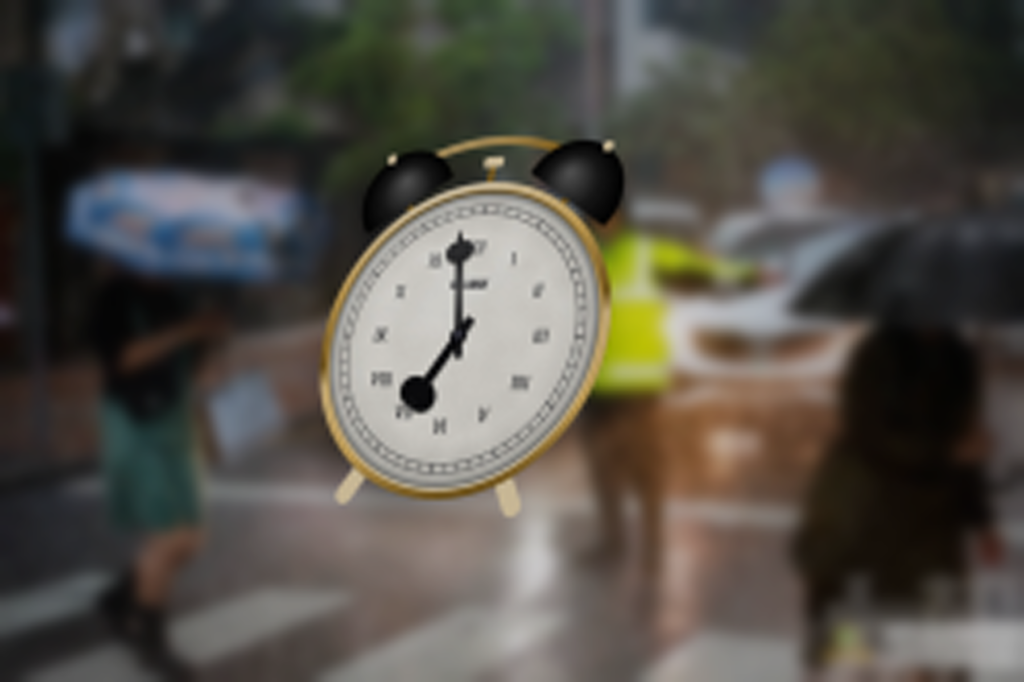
h=6 m=58
